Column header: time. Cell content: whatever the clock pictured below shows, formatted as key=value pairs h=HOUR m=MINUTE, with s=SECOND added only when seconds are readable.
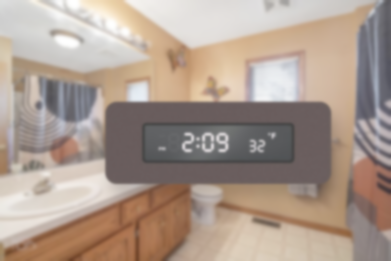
h=2 m=9
